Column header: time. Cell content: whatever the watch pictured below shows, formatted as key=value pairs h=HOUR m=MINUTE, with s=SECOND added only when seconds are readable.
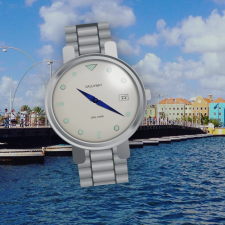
h=10 m=21
